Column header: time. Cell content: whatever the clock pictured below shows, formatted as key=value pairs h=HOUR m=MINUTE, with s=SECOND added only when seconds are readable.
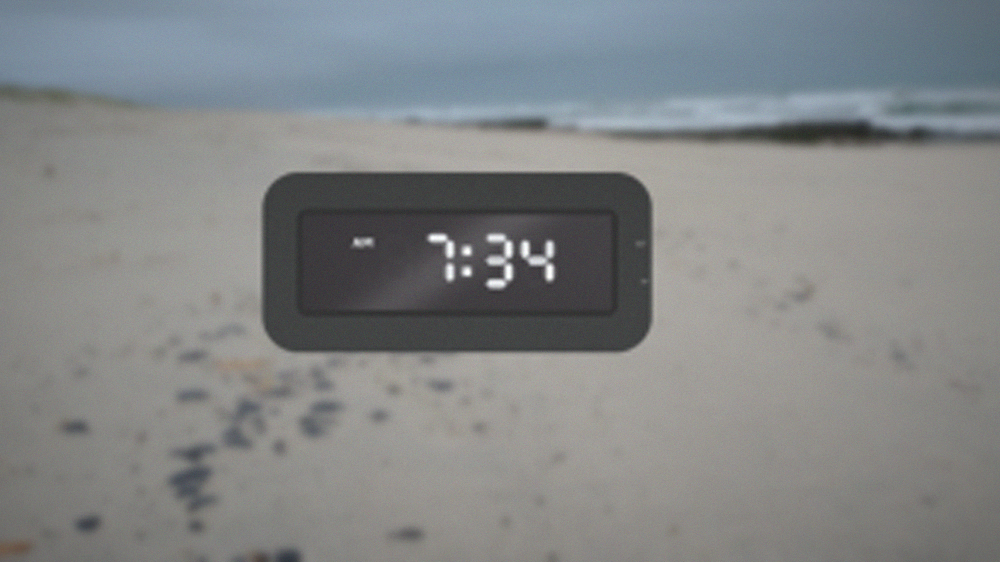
h=7 m=34
